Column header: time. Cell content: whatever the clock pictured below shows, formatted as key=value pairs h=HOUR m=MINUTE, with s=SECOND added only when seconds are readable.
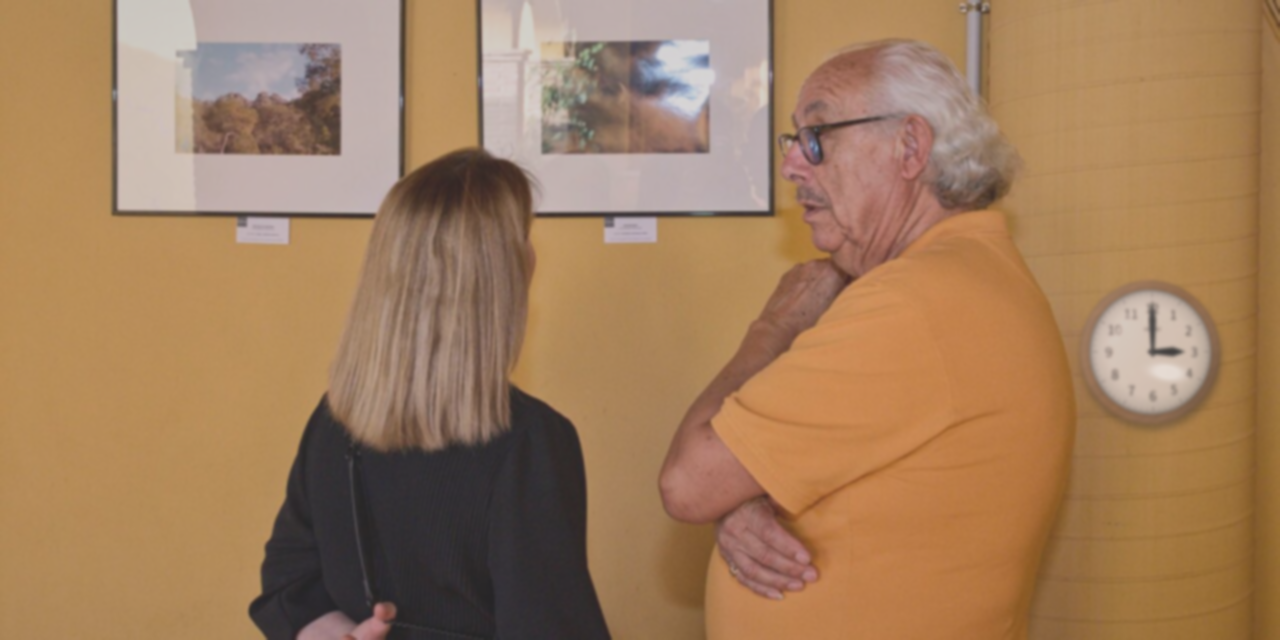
h=3 m=0
